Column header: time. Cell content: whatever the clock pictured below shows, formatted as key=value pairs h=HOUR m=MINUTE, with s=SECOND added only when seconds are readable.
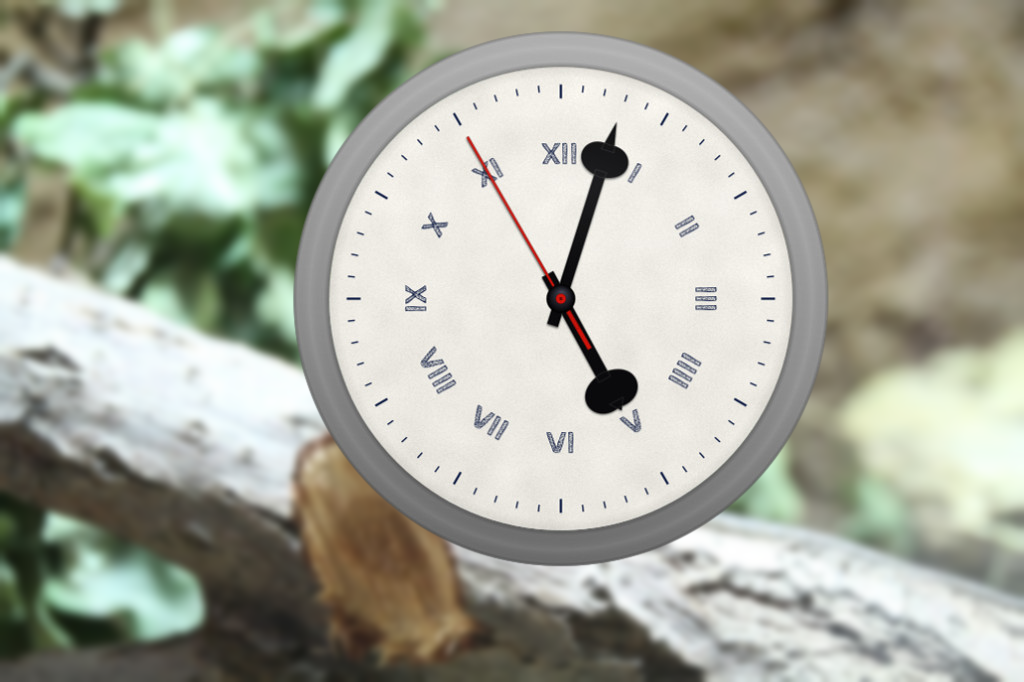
h=5 m=2 s=55
